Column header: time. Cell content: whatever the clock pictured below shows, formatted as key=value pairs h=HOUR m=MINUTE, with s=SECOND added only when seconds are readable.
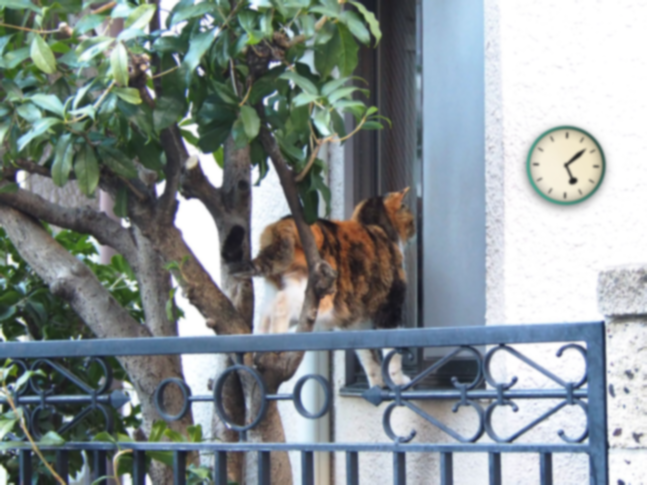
h=5 m=8
